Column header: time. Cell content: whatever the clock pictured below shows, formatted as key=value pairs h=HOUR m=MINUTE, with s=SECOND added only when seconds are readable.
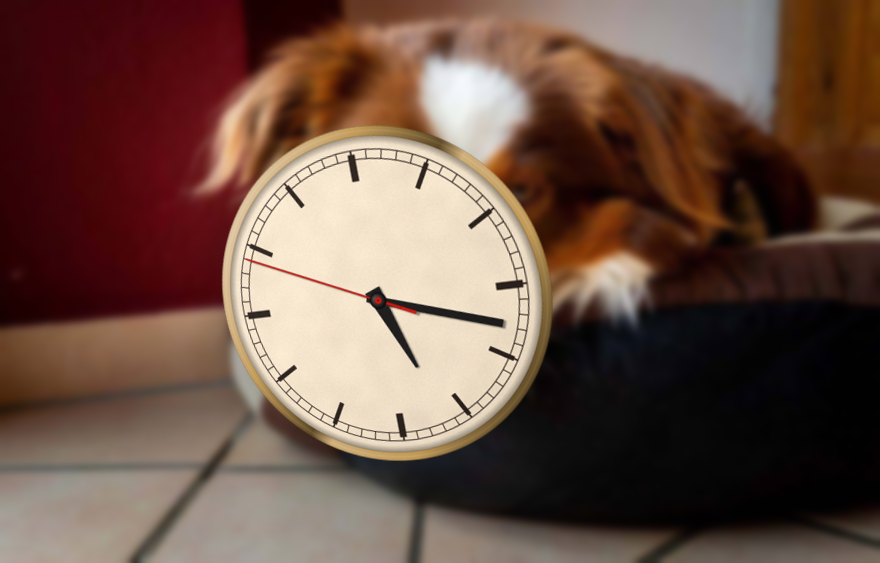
h=5 m=17 s=49
